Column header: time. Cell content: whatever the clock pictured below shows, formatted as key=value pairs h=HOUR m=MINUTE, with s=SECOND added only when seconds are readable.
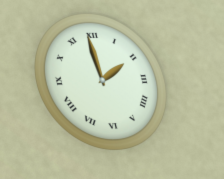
h=1 m=59
